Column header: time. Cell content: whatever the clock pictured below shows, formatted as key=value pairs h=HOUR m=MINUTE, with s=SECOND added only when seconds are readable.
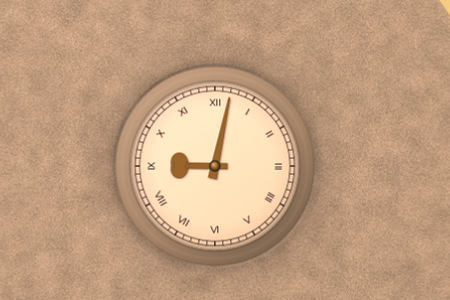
h=9 m=2
